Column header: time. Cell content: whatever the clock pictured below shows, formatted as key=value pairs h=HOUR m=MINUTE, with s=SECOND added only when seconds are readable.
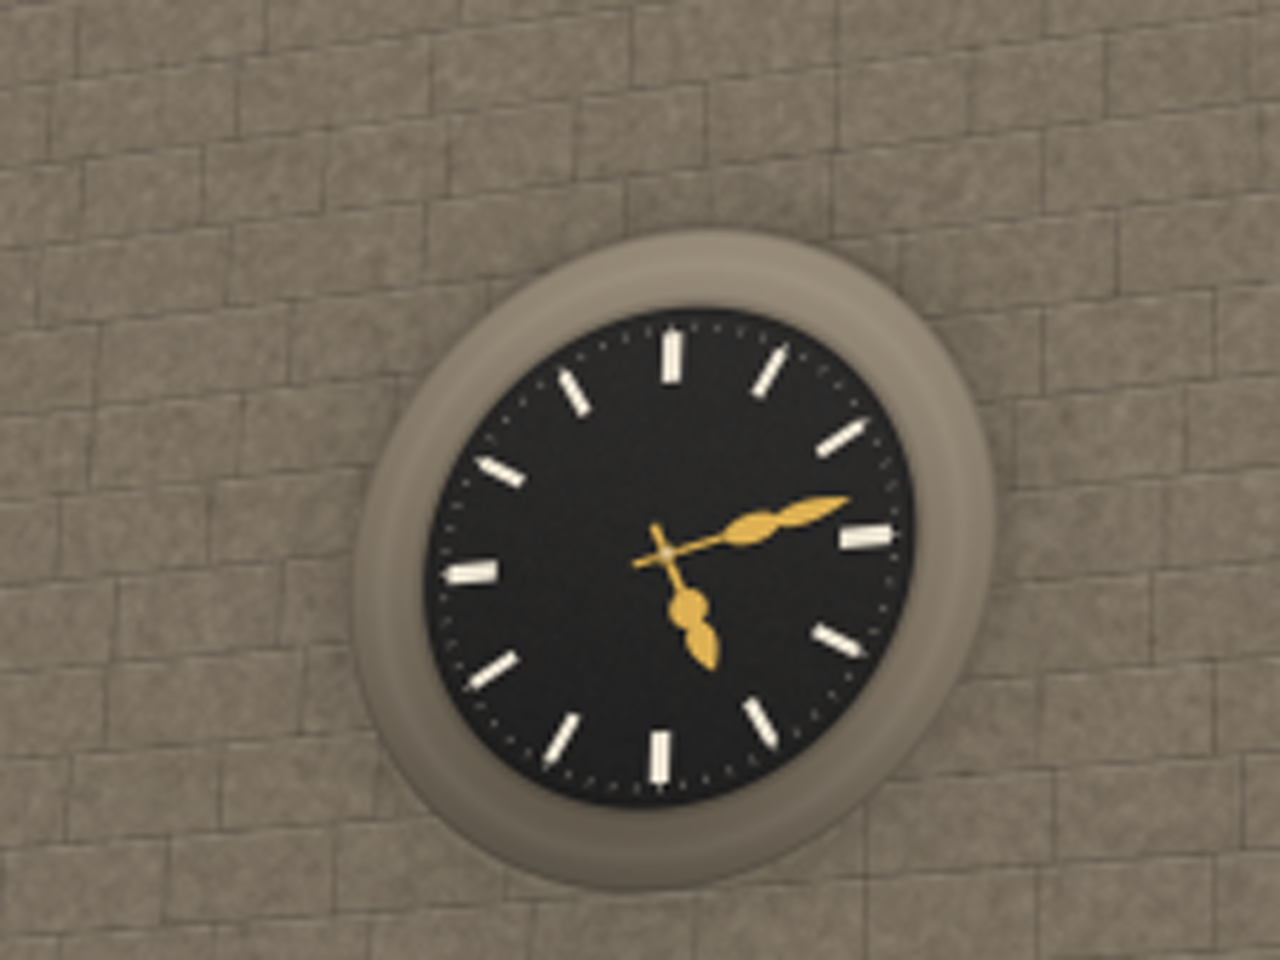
h=5 m=13
